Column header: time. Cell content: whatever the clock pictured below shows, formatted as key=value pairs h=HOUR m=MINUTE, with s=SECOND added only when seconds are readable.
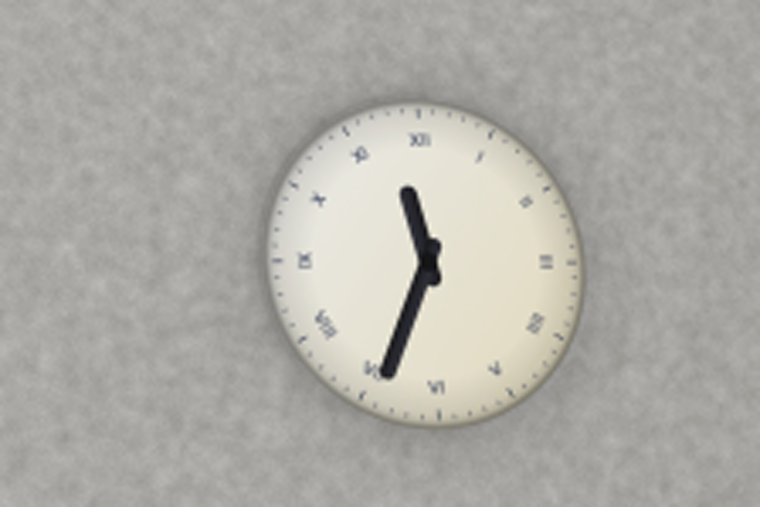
h=11 m=34
